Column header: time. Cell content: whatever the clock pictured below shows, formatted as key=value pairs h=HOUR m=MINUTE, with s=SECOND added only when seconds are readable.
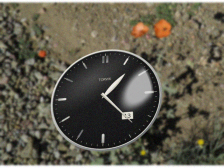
h=1 m=23
